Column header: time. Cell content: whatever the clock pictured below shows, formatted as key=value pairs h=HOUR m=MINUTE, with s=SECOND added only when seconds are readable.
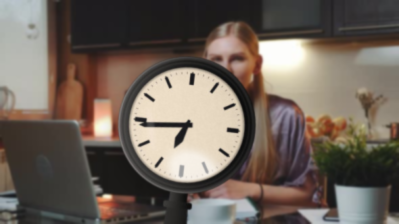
h=6 m=44
